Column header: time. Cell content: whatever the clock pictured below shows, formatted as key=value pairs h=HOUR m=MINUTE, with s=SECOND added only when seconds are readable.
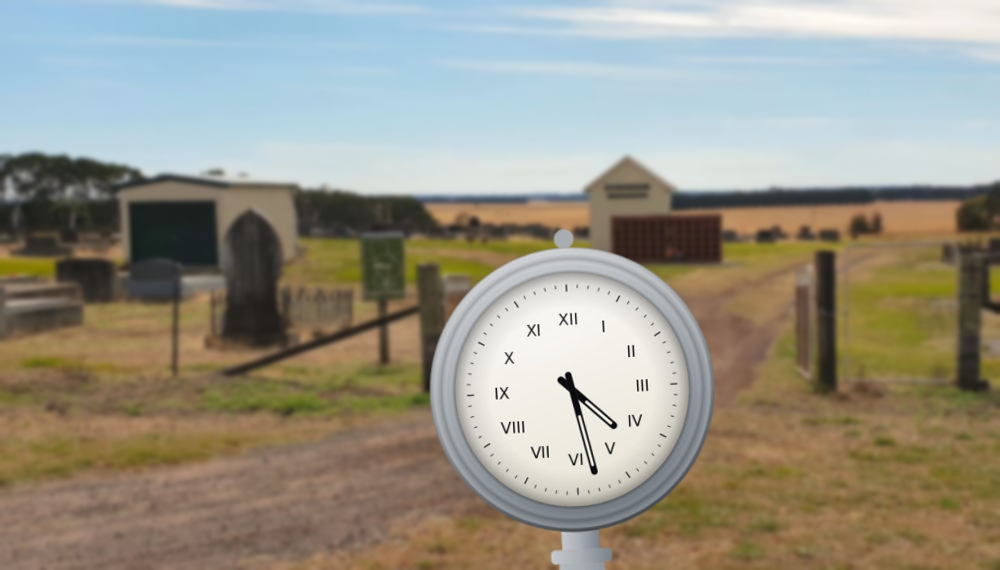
h=4 m=28
